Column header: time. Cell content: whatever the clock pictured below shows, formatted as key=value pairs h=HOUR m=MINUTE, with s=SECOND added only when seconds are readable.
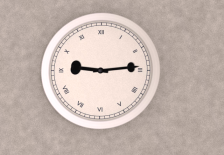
h=9 m=14
